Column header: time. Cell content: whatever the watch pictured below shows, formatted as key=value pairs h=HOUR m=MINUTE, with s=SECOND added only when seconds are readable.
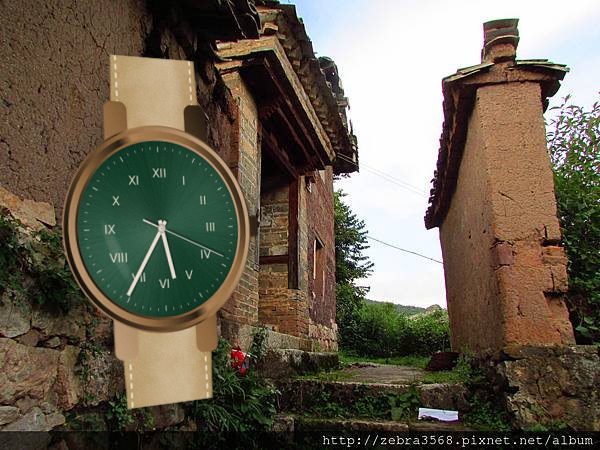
h=5 m=35 s=19
